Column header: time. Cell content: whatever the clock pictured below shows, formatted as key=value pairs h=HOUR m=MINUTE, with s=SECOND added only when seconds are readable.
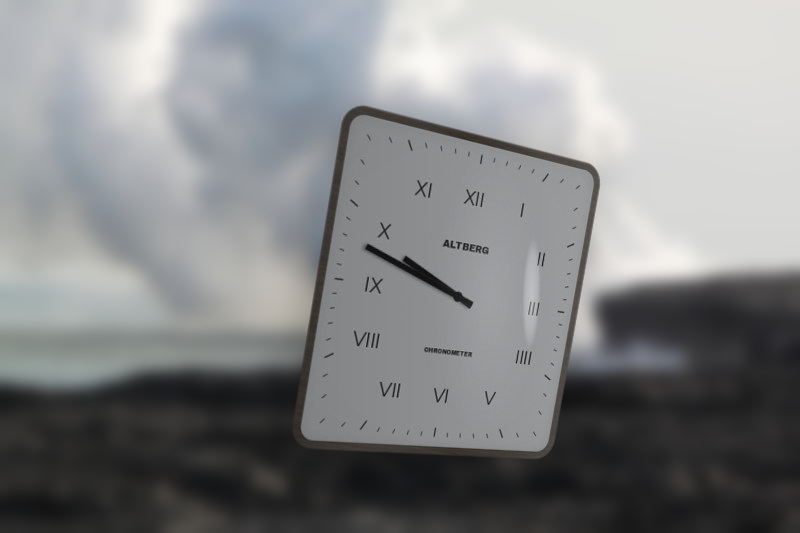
h=9 m=48
